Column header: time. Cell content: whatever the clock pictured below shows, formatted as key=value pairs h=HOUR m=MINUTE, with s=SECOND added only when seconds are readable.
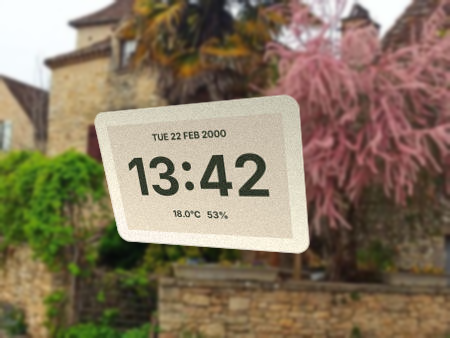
h=13 m=42
